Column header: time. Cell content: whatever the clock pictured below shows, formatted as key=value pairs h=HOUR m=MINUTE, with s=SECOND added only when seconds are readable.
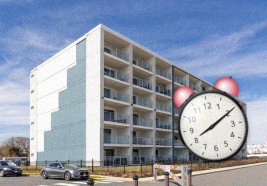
h=8 m=10
